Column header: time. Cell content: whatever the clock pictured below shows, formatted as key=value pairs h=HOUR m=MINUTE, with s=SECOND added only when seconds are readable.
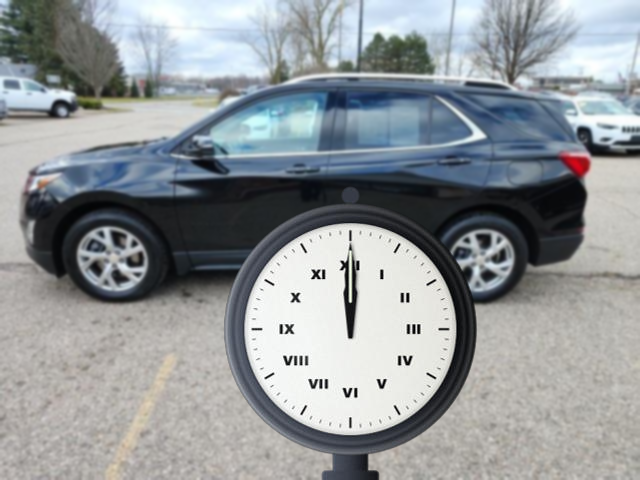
h=12 m=0
